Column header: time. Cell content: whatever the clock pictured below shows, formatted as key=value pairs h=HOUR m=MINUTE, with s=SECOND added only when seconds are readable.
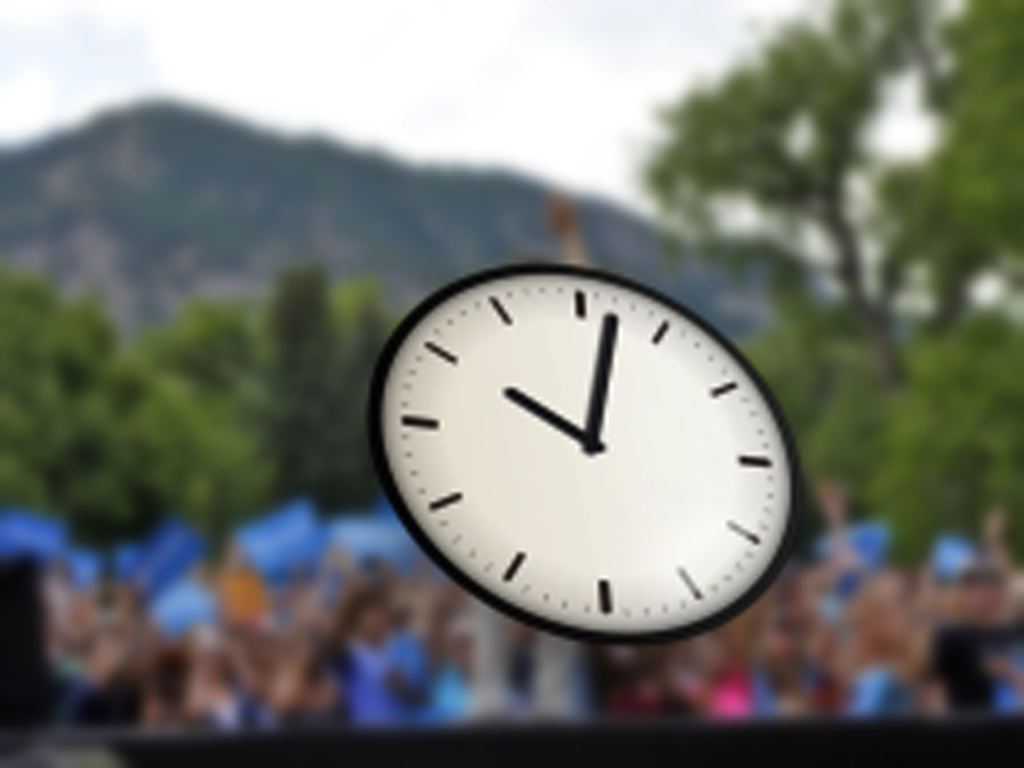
h=10 m=2
